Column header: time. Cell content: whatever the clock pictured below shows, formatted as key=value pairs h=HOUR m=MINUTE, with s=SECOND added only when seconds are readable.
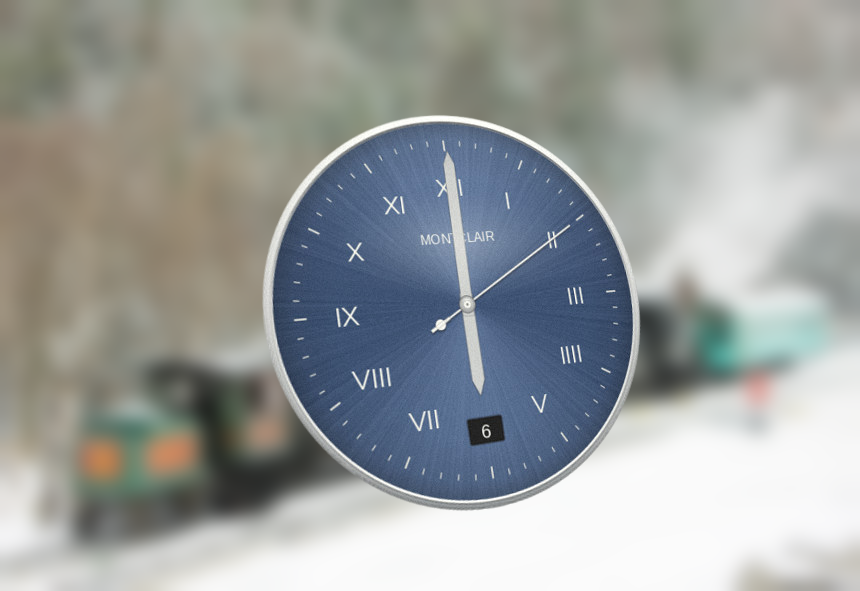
h=6 m=0 s=10
